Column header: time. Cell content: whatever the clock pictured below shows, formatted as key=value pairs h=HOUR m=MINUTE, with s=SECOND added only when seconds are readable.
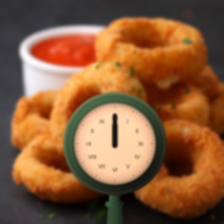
h=12 m=0
